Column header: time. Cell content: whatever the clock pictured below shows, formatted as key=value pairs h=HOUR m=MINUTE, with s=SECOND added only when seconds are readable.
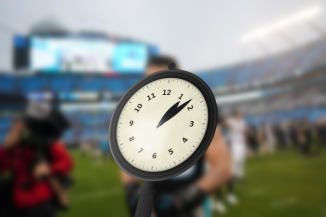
h=1 m=8
